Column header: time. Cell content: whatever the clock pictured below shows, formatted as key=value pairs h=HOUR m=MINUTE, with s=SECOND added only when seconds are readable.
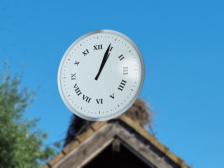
h=1 m=4
